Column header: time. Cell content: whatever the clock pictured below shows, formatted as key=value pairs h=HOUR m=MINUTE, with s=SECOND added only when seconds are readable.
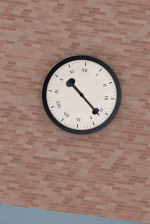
h=10 m=22
